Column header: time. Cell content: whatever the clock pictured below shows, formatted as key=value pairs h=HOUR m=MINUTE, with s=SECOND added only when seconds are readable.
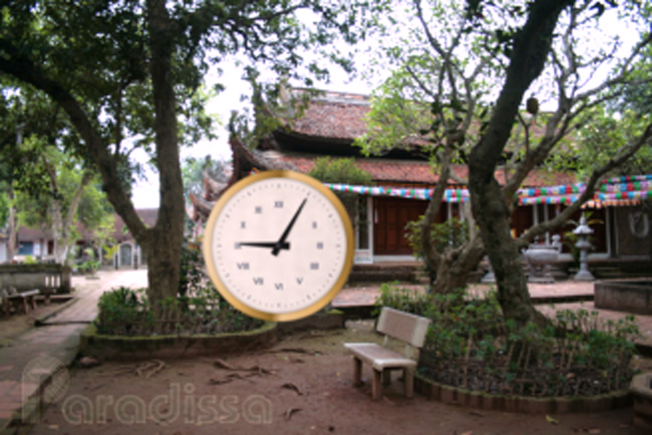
h=9 m=5
